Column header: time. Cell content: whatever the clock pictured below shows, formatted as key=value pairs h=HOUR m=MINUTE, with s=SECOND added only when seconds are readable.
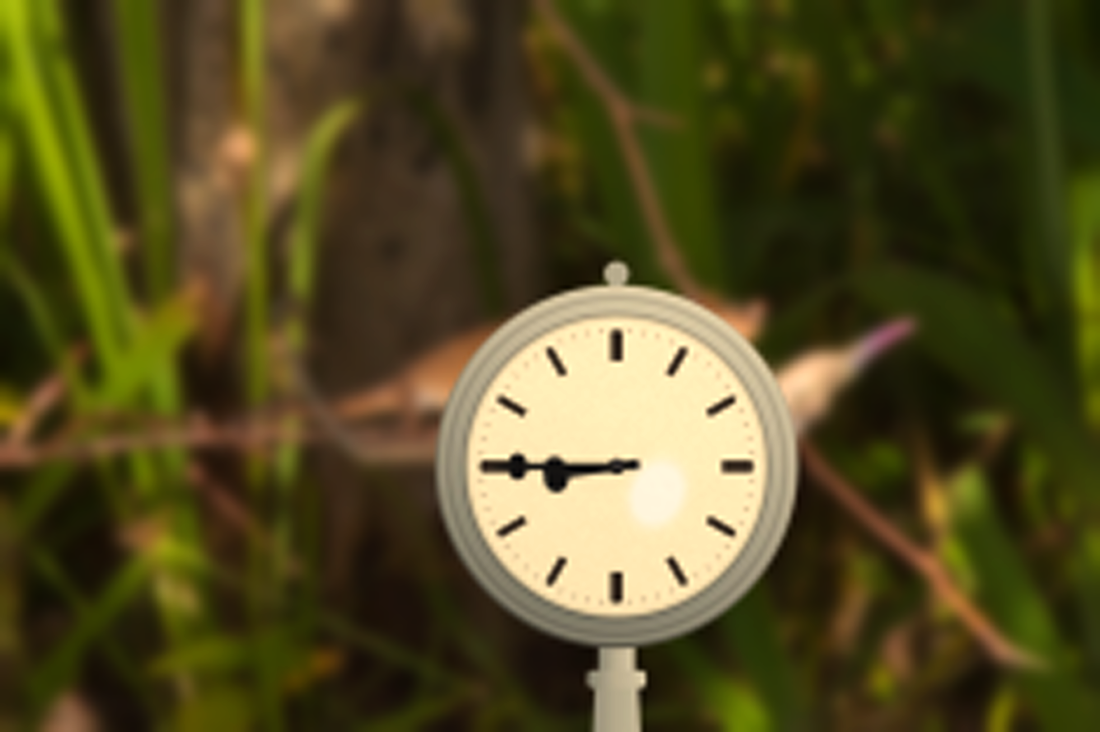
h=8 m=45
